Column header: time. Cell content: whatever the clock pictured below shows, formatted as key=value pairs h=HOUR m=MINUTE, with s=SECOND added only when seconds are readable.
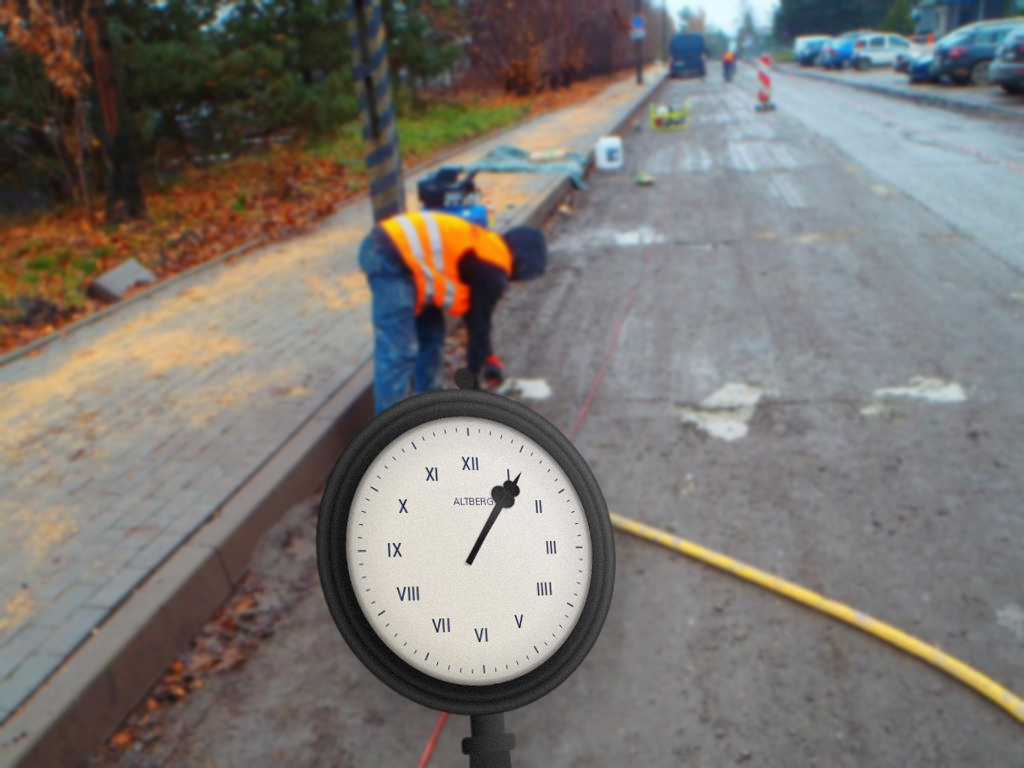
h=1 m=6
